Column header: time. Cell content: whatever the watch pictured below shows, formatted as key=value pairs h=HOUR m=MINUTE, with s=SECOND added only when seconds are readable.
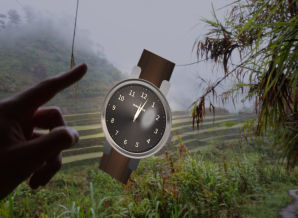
h=12 m=2
